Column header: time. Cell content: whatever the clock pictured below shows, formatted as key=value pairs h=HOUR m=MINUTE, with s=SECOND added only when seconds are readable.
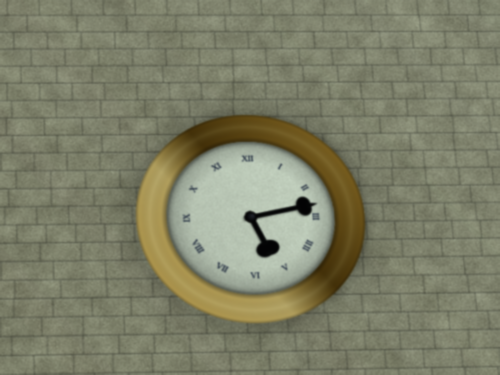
h=5 m=13
